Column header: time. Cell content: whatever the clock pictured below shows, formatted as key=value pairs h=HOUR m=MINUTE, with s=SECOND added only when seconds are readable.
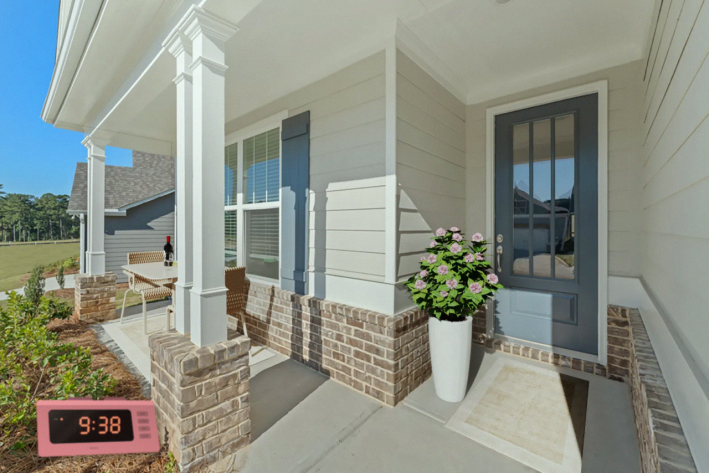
h=9 m=38
